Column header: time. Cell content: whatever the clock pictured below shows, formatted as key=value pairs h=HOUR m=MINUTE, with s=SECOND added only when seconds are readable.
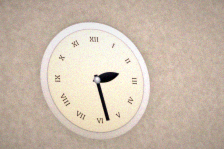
h=2 m=28
